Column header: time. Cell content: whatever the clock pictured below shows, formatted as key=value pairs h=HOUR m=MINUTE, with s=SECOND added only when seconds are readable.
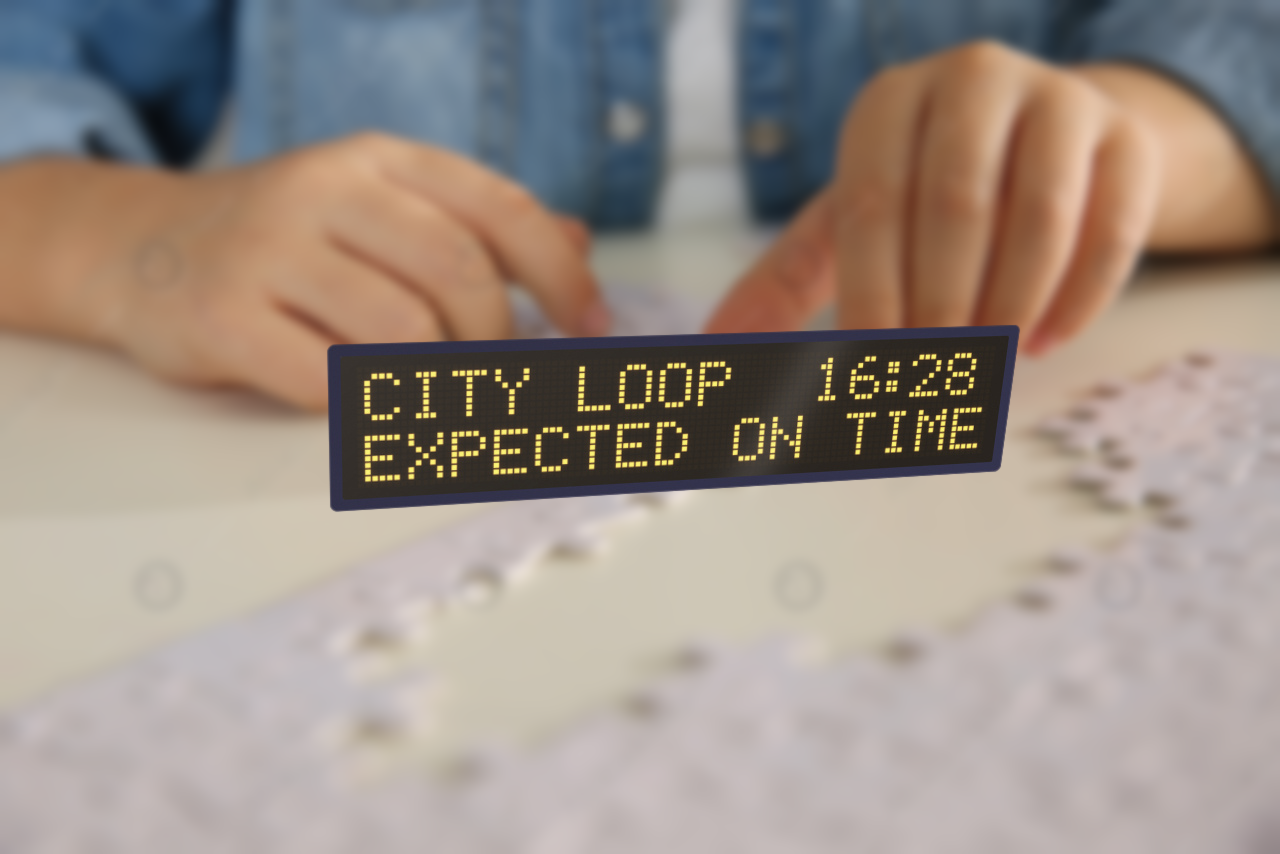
h=16 m=28
